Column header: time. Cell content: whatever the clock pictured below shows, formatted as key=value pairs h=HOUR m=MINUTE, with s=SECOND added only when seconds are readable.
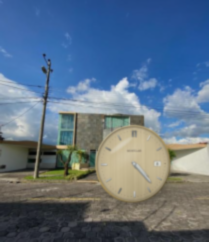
h=4 m=23
